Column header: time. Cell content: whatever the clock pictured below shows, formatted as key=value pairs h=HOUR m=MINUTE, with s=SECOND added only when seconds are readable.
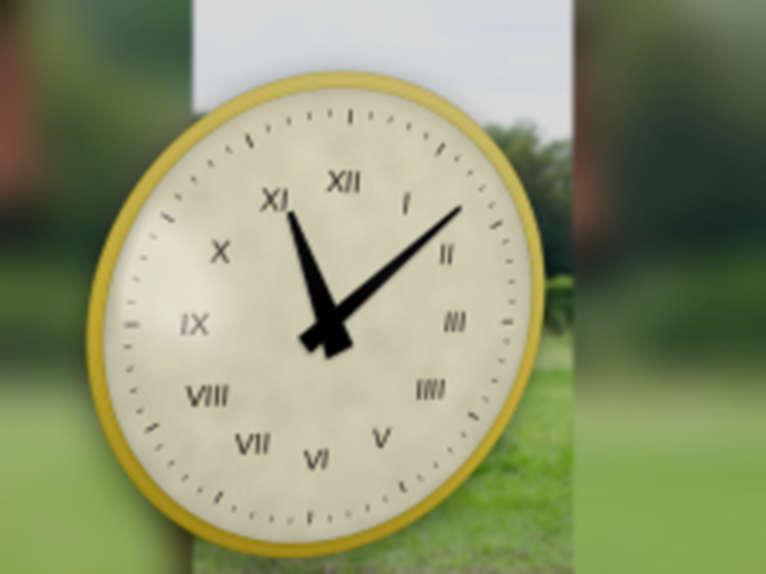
h=11 m=8
